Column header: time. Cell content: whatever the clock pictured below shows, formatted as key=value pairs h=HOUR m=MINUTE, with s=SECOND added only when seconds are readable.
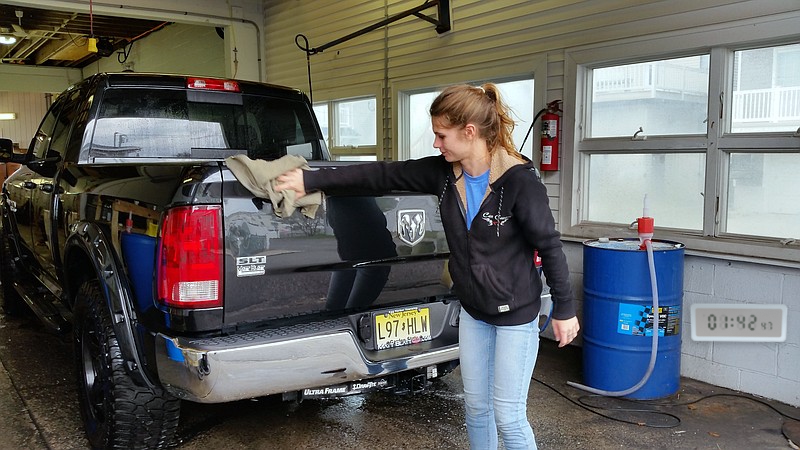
h=1 m=42 s=47
